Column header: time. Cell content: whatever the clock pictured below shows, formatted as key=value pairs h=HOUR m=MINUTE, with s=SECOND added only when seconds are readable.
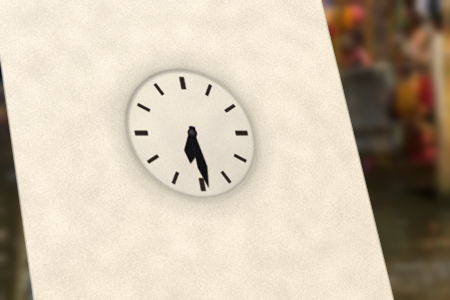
h=6 m=29
